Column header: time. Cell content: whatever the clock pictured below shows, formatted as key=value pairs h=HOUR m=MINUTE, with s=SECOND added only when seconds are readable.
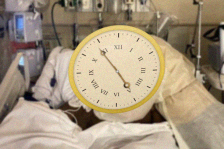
h=4 m=54
